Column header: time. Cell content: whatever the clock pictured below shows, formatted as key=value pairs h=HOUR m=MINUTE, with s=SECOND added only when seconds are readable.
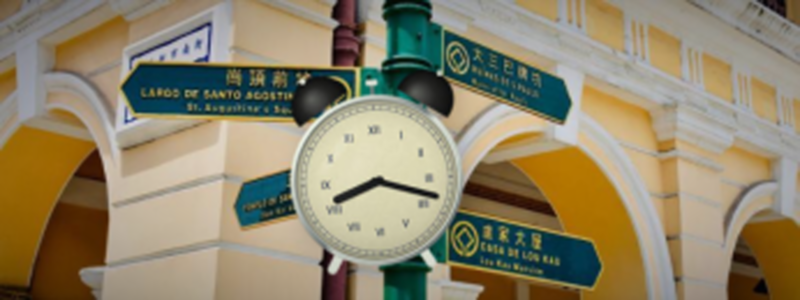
h=8 m=18
